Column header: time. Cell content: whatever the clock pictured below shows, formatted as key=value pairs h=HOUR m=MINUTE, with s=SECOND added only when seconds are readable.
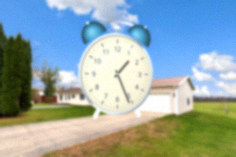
h=1 m=26
